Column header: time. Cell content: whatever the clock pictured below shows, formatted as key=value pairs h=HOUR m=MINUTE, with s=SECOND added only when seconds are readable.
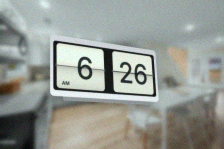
h=6 m=26
